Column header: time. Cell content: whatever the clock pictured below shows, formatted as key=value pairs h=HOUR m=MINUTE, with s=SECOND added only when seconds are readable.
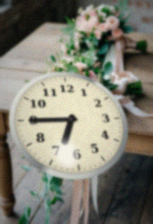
h=6 m=45
